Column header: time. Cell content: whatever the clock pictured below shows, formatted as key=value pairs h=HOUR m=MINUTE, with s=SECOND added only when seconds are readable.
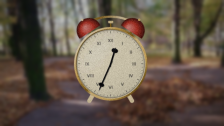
h=12 m=34
